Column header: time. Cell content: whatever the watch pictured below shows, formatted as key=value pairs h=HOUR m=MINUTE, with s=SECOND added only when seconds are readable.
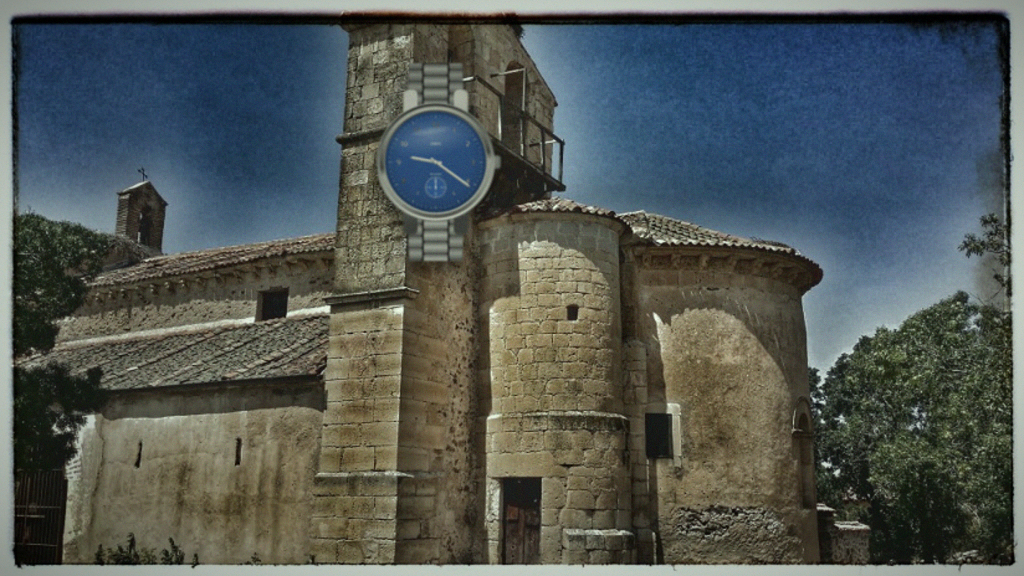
h=9 m=21
